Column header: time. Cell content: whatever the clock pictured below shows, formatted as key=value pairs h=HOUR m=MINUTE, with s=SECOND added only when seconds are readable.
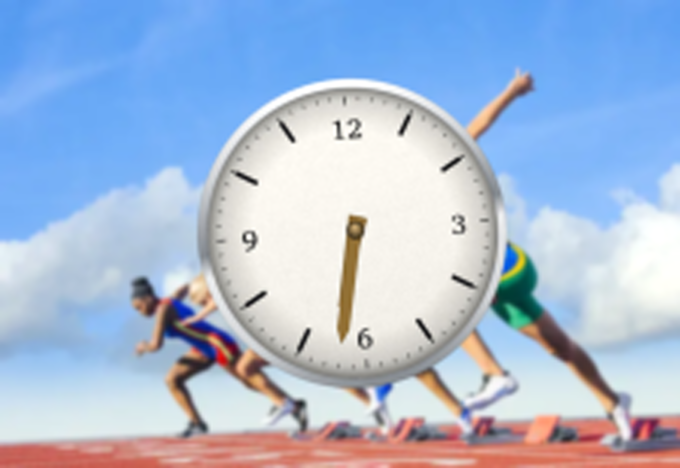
h=6 m=32
